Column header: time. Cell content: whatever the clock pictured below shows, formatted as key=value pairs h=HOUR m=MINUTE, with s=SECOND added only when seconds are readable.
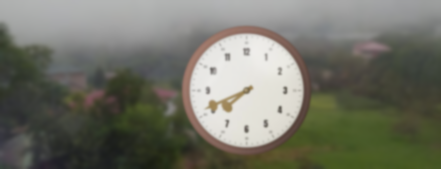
h=7 m=41
